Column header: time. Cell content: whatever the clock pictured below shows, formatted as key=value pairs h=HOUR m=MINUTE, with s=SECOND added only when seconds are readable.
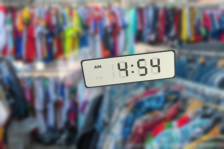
h=4 m=54
